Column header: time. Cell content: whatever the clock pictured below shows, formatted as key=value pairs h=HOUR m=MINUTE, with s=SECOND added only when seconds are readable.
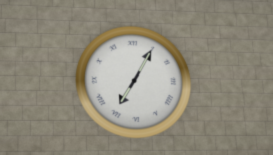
h=7 m=5
